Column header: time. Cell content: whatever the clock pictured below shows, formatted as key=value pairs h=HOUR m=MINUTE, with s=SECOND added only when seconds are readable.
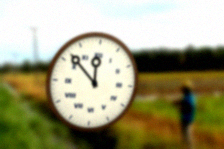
h=11 m=52
